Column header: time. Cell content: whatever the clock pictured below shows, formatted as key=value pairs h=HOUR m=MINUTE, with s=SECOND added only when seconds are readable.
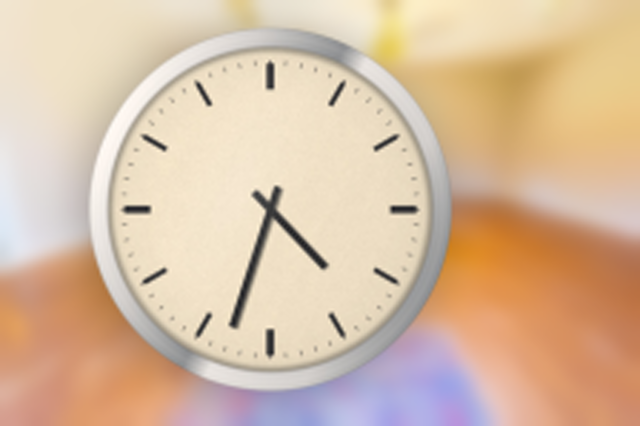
h=4 m=33
